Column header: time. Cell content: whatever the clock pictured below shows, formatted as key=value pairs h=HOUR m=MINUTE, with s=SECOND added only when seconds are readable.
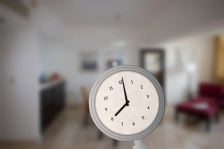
h=8 m=1
